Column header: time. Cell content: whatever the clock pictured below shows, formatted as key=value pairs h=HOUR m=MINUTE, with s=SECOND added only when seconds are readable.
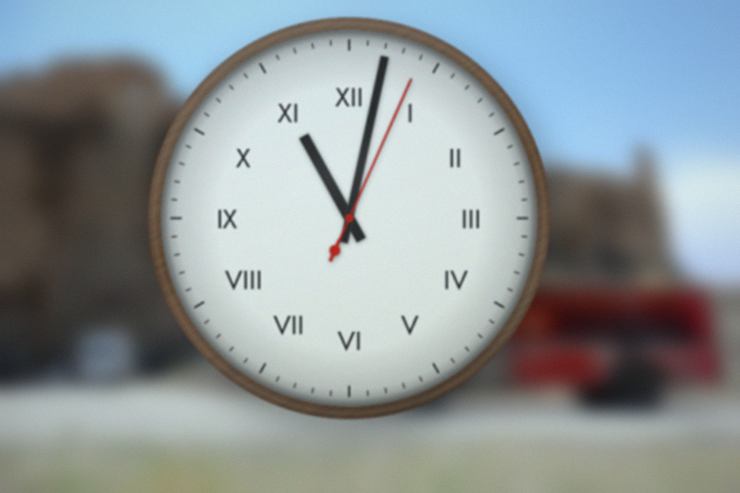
h=11 m=2 s=4
